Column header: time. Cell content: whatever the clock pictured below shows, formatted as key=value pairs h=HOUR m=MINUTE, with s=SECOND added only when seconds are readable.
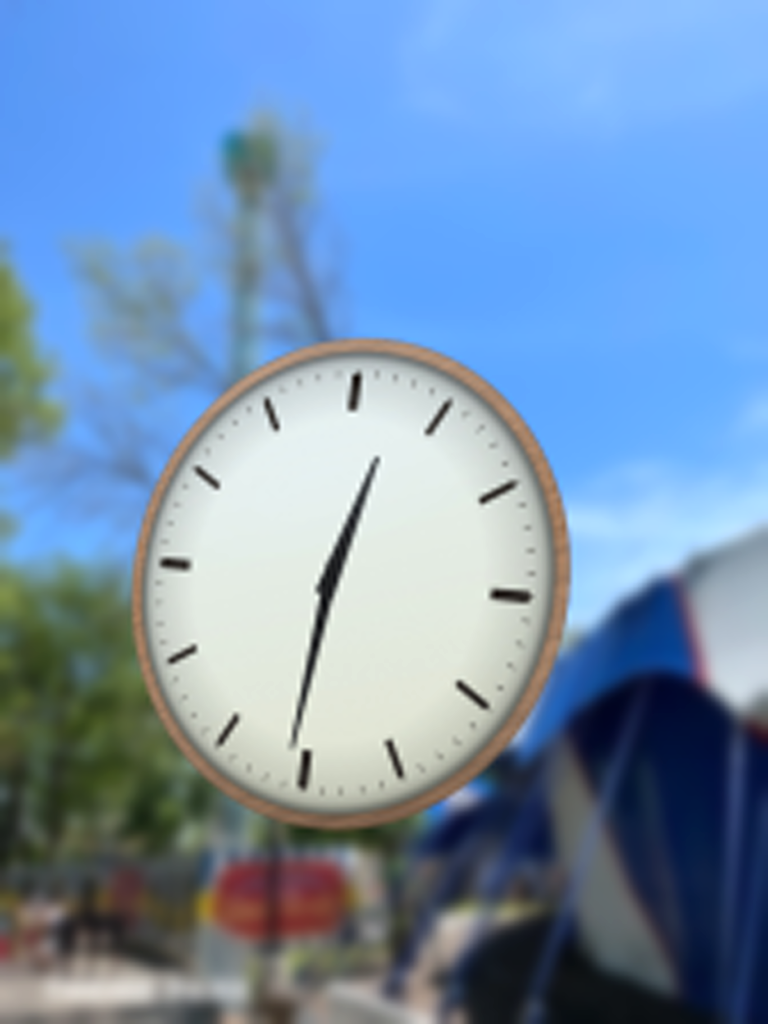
h=12 m=31
